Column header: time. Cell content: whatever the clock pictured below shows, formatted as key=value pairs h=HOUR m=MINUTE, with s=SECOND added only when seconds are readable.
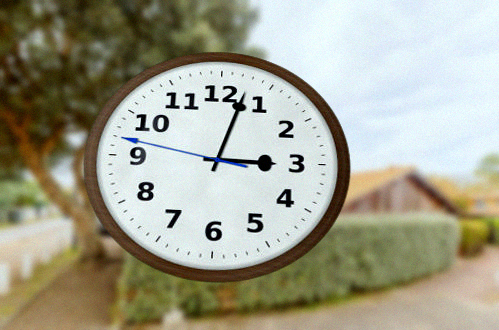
h=3 m=2 s=47
